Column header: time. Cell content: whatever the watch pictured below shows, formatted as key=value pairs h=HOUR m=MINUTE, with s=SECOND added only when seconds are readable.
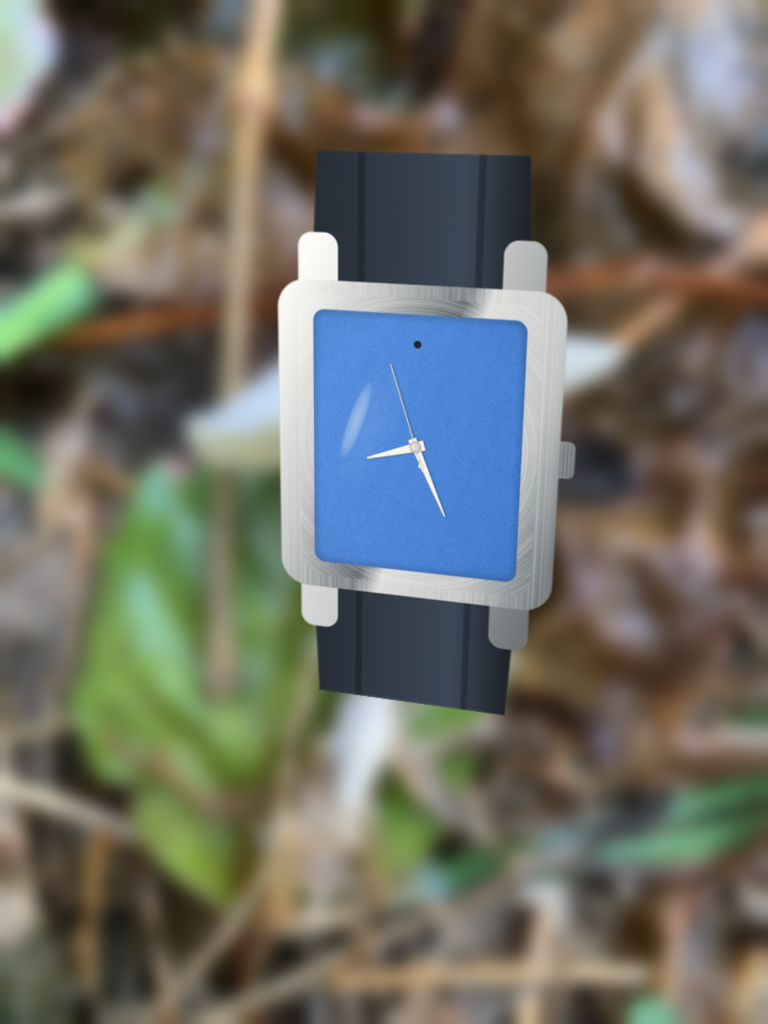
h=8 m=25 s=57
